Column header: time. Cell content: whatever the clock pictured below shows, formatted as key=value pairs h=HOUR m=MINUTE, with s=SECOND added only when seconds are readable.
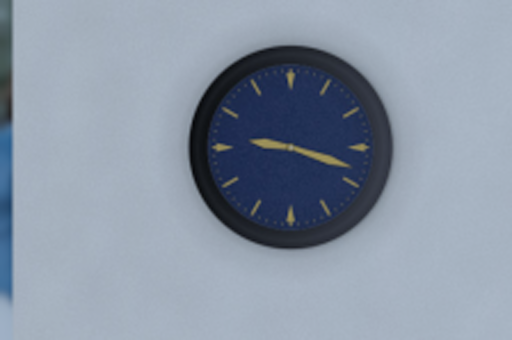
h=9 m=18
